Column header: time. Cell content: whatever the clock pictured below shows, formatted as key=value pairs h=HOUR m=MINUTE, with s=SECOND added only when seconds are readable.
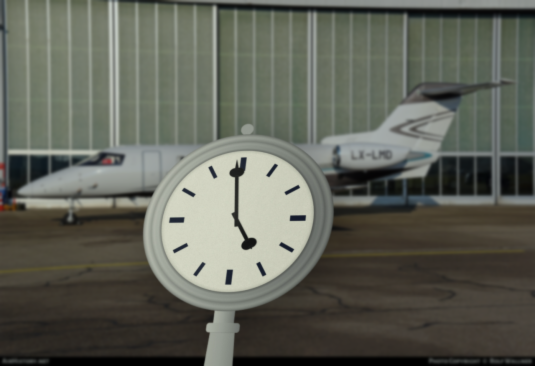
h=4 m=59
